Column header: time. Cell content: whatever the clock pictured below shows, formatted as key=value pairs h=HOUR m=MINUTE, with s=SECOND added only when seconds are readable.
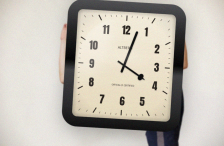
h=4 m=3
